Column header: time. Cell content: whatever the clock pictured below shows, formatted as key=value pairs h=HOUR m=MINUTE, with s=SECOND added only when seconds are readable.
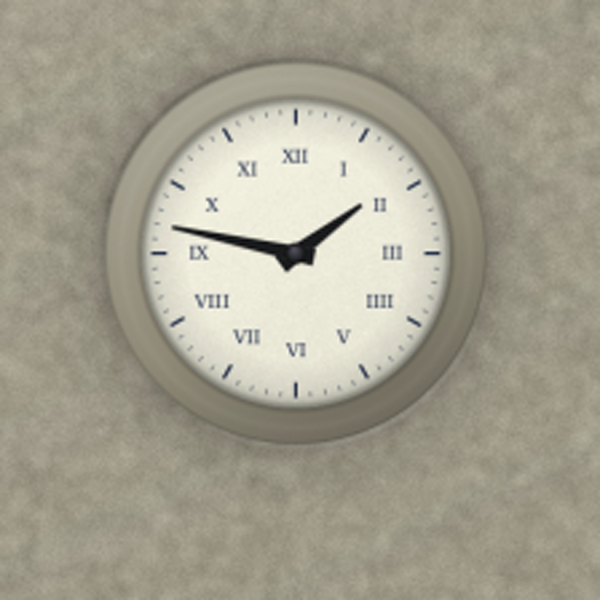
h=1 m=47
